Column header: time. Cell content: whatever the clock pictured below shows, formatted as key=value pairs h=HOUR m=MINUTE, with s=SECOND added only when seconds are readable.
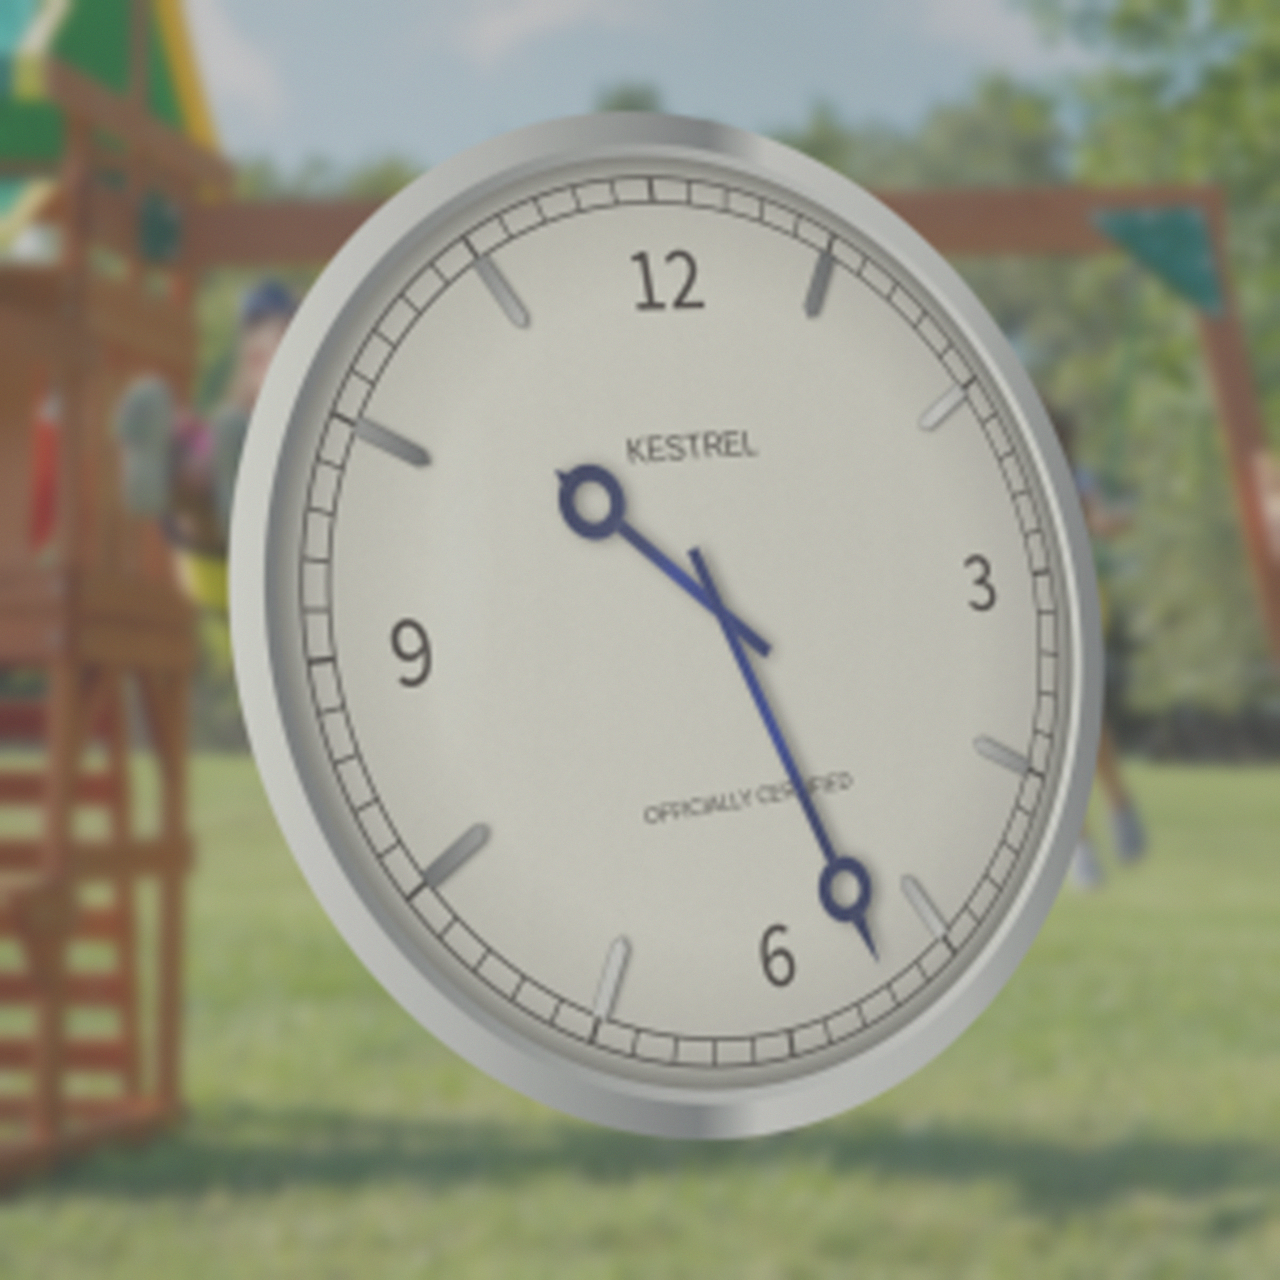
h=10 m=27
